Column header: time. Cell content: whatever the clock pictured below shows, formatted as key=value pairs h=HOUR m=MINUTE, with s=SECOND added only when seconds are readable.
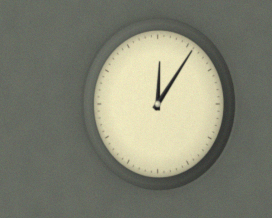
h=12 m=6
